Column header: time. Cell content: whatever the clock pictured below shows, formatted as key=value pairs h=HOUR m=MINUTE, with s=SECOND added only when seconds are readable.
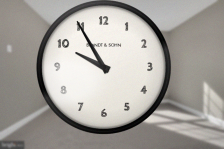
h=9 m=55
